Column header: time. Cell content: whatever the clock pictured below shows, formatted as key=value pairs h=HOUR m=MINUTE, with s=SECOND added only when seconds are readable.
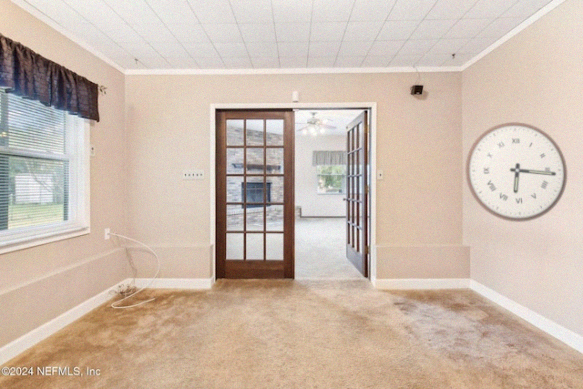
h=6 m=16
